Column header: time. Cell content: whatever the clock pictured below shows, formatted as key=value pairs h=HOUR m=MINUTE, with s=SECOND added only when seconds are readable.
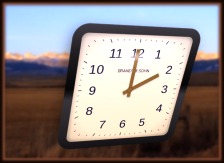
h=2 m=0
